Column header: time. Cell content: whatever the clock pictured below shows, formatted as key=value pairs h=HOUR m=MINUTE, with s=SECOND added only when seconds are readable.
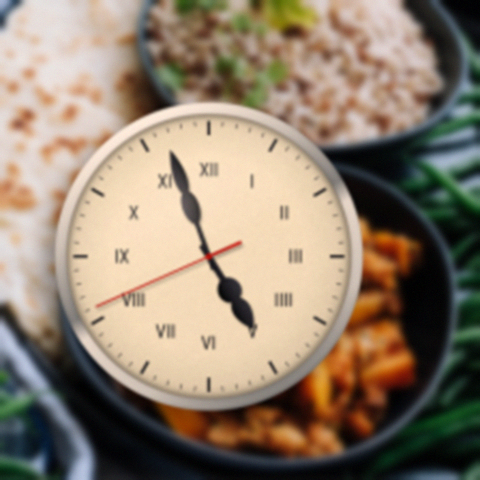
h=4 m=56 s=41
